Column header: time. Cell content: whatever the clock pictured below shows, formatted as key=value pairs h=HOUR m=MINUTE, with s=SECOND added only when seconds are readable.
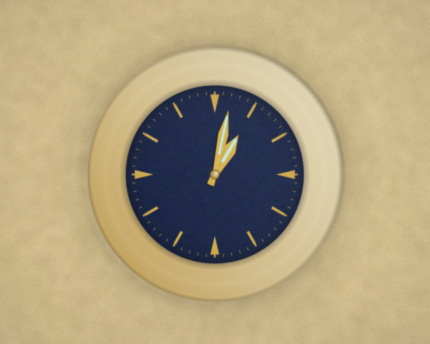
h=1 m=2
